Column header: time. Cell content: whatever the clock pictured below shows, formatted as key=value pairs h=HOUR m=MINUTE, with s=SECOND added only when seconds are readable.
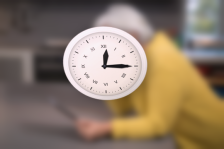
h=12 m=15
